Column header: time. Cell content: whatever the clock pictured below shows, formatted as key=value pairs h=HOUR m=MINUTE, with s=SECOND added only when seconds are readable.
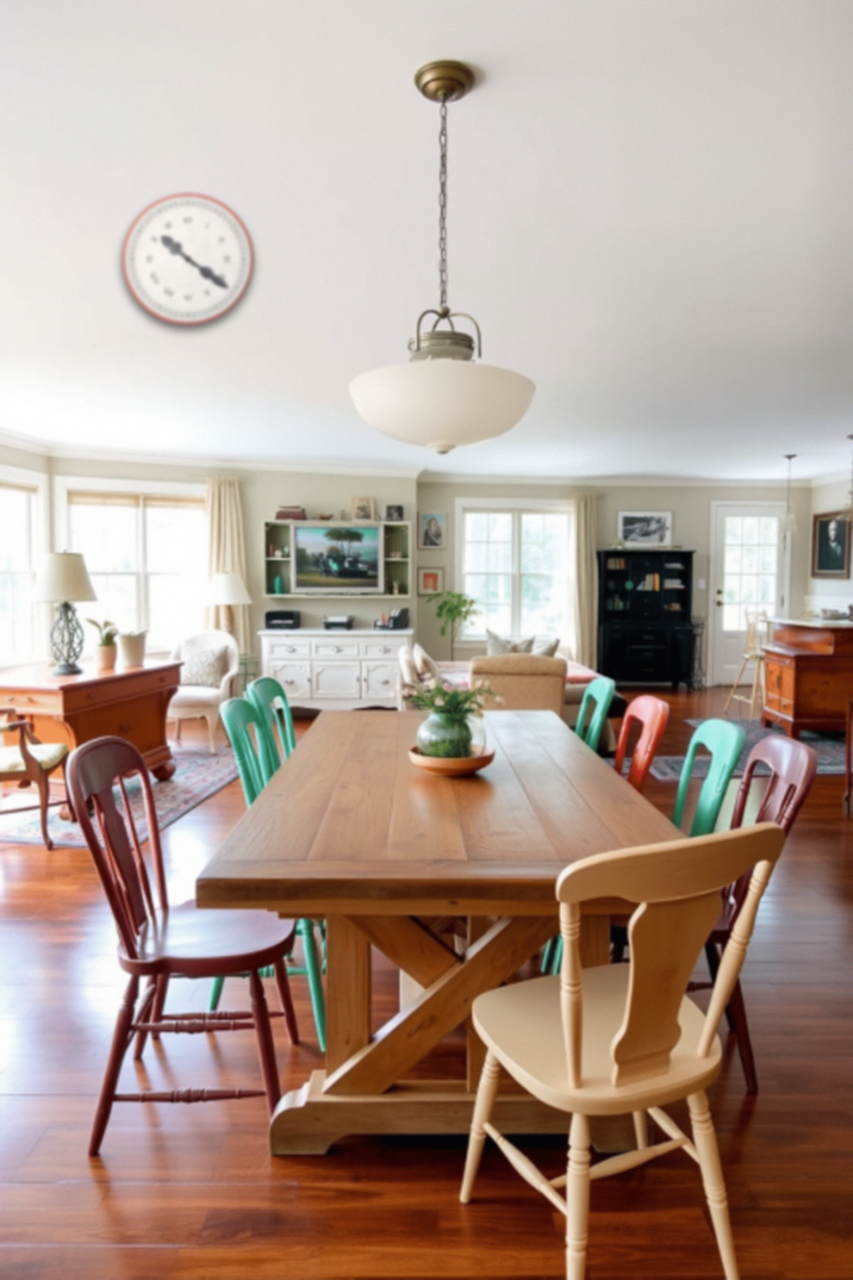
h=10 m=21
